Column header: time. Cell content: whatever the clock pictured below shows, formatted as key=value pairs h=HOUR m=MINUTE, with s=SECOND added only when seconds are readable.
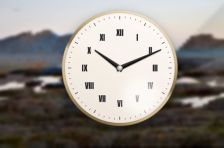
h=10 m=11
